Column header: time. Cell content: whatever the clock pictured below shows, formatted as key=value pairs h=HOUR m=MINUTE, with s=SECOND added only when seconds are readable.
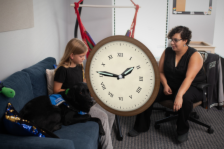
h=1 m=46
